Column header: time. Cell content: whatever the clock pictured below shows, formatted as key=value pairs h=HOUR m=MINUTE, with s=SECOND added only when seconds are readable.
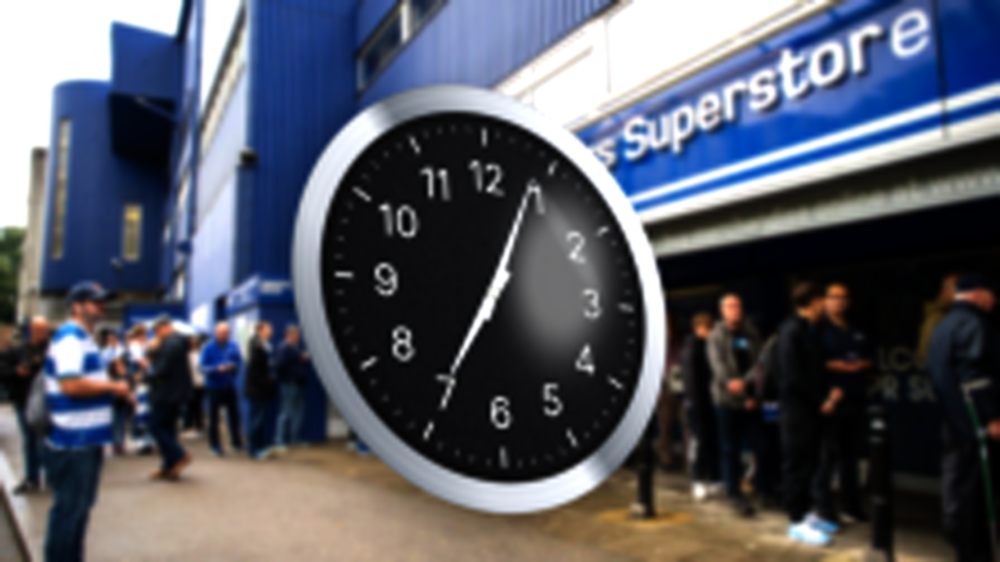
h=7 m=4
